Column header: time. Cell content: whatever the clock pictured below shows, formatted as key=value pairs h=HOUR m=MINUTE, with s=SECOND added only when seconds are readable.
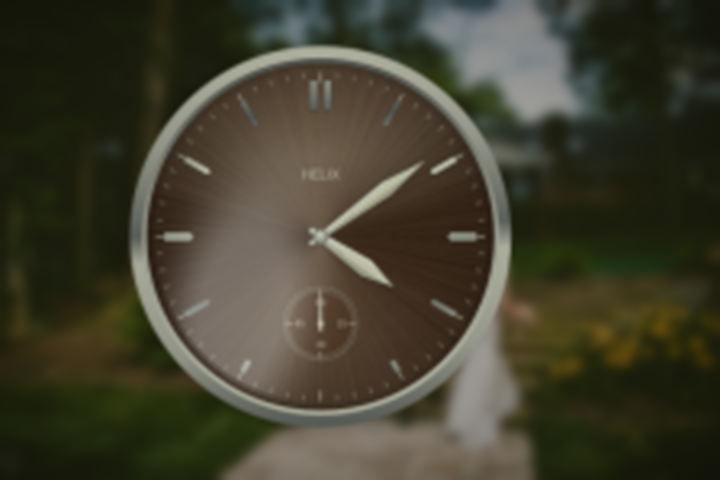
h=4 m=9
